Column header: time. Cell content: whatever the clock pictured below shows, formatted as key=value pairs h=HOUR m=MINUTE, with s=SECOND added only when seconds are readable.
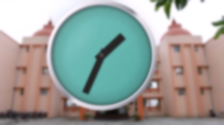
h=1 m=34
